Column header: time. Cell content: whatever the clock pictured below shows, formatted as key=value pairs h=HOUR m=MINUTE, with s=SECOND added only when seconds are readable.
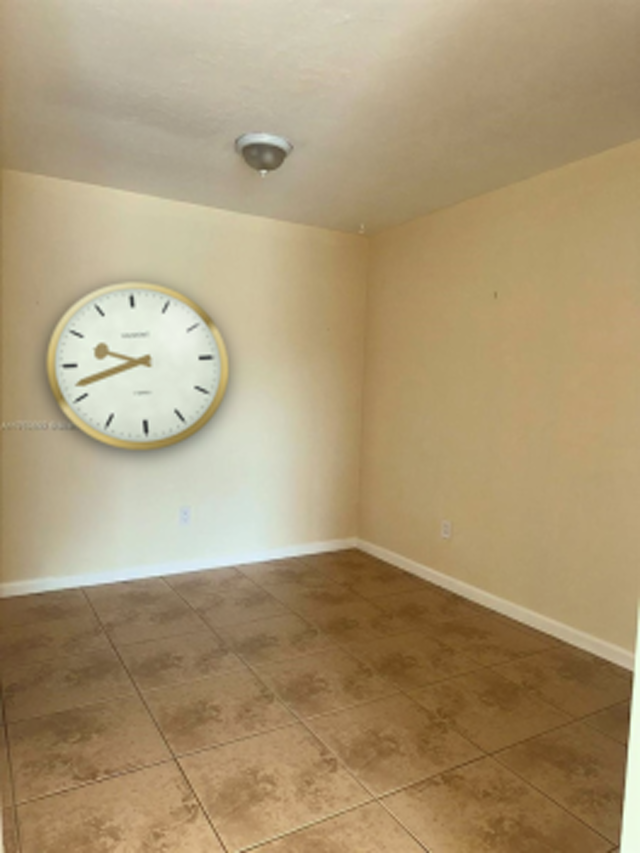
h=9 m=42
